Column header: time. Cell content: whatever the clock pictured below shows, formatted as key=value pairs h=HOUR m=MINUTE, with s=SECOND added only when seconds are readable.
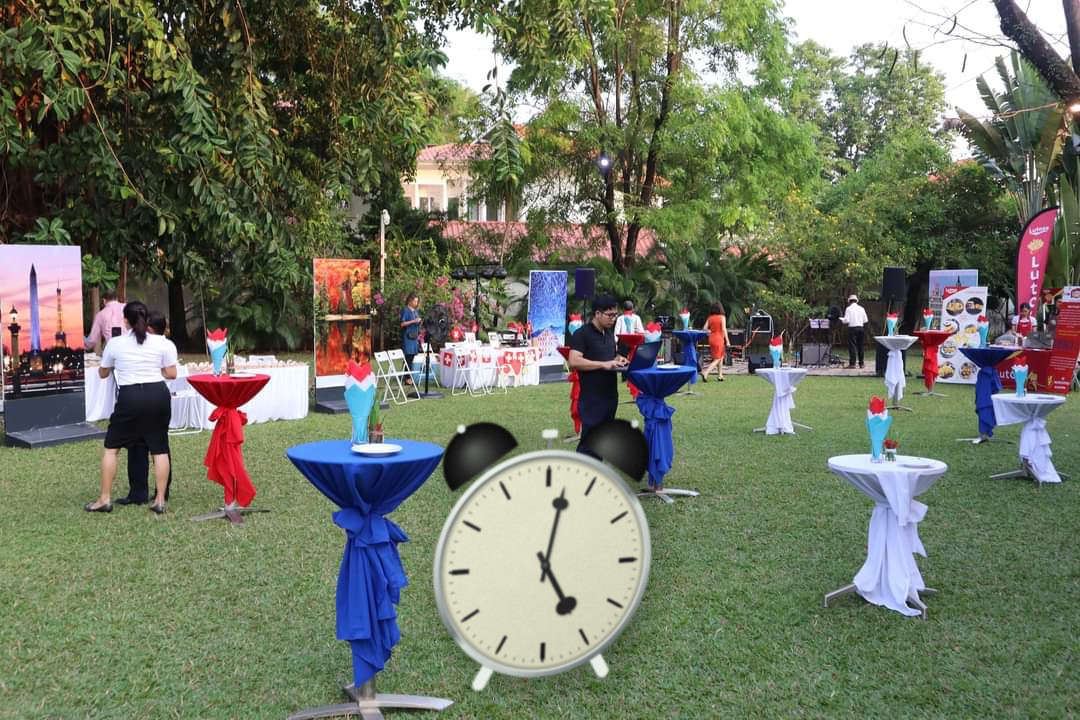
h=5 m=2
